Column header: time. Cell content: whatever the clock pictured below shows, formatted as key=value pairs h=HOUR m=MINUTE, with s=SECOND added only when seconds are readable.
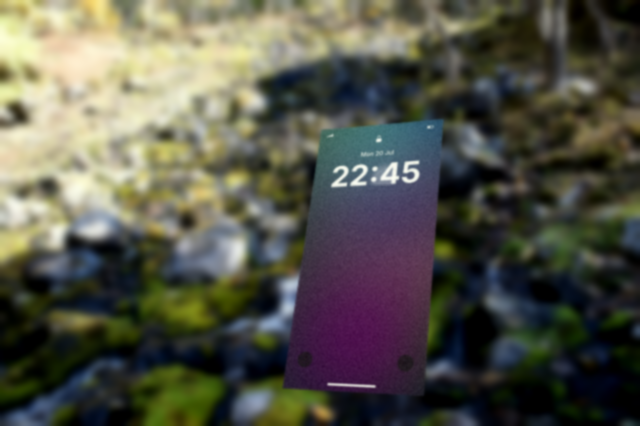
h=22 m=45
